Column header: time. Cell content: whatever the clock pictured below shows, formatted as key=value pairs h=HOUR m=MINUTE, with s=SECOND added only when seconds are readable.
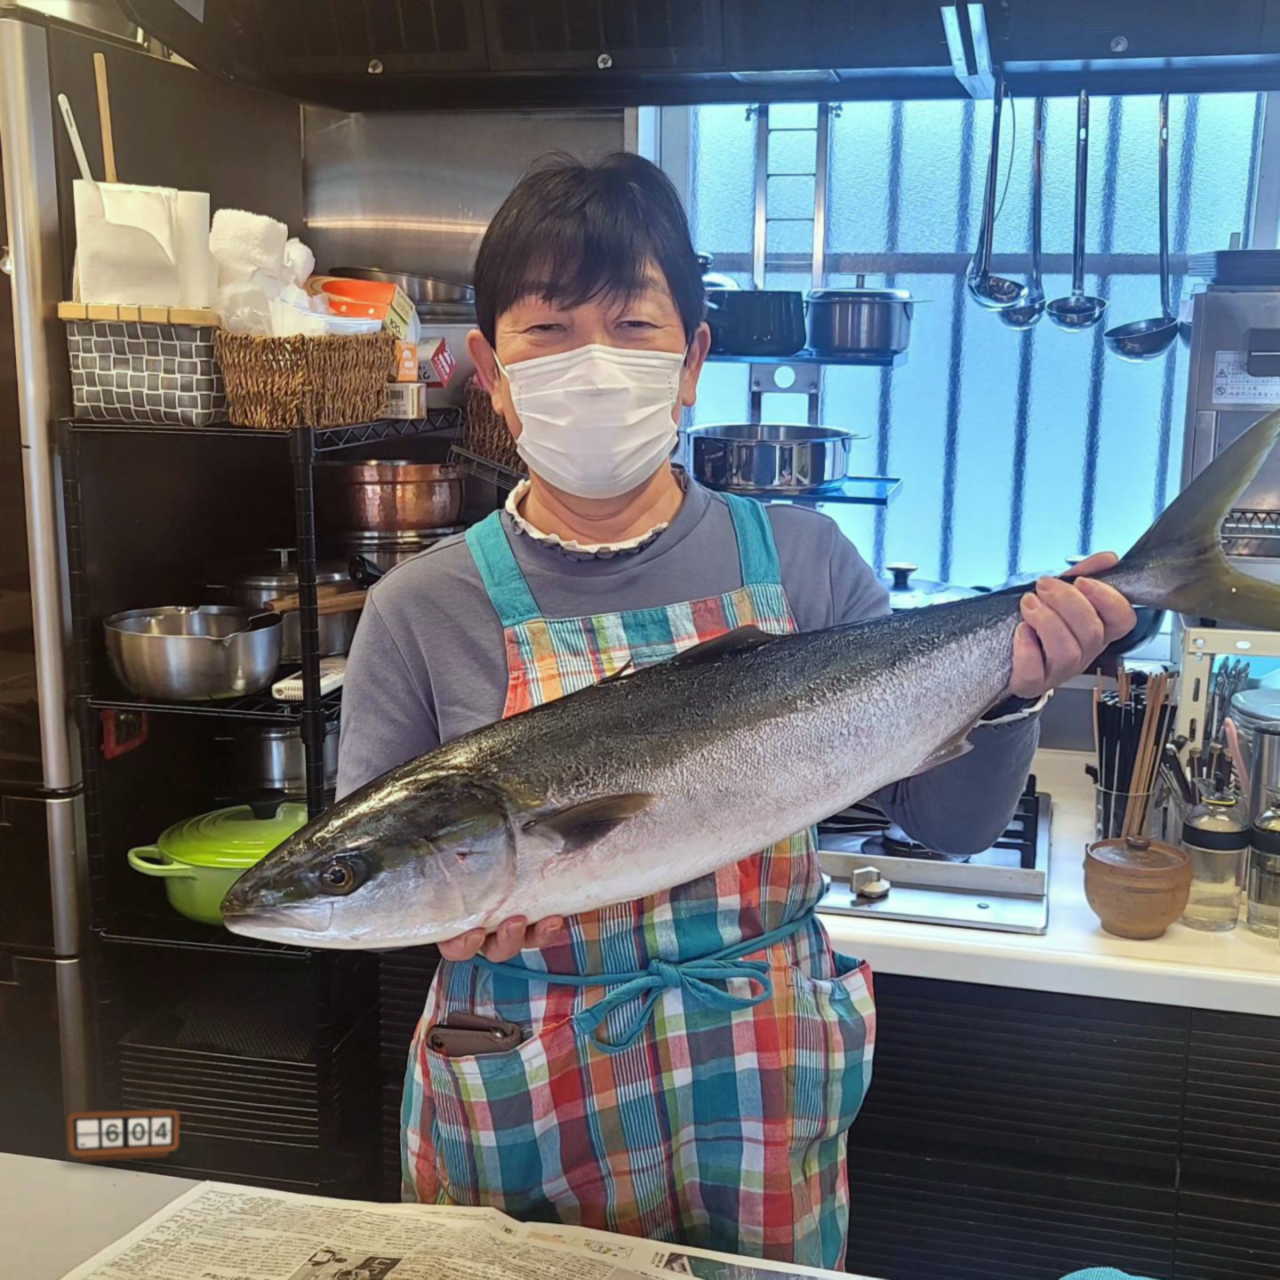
h=6 m=4
